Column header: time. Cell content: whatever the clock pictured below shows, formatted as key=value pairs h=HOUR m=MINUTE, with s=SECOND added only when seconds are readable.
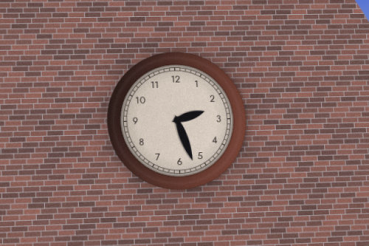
h=2 m=27
